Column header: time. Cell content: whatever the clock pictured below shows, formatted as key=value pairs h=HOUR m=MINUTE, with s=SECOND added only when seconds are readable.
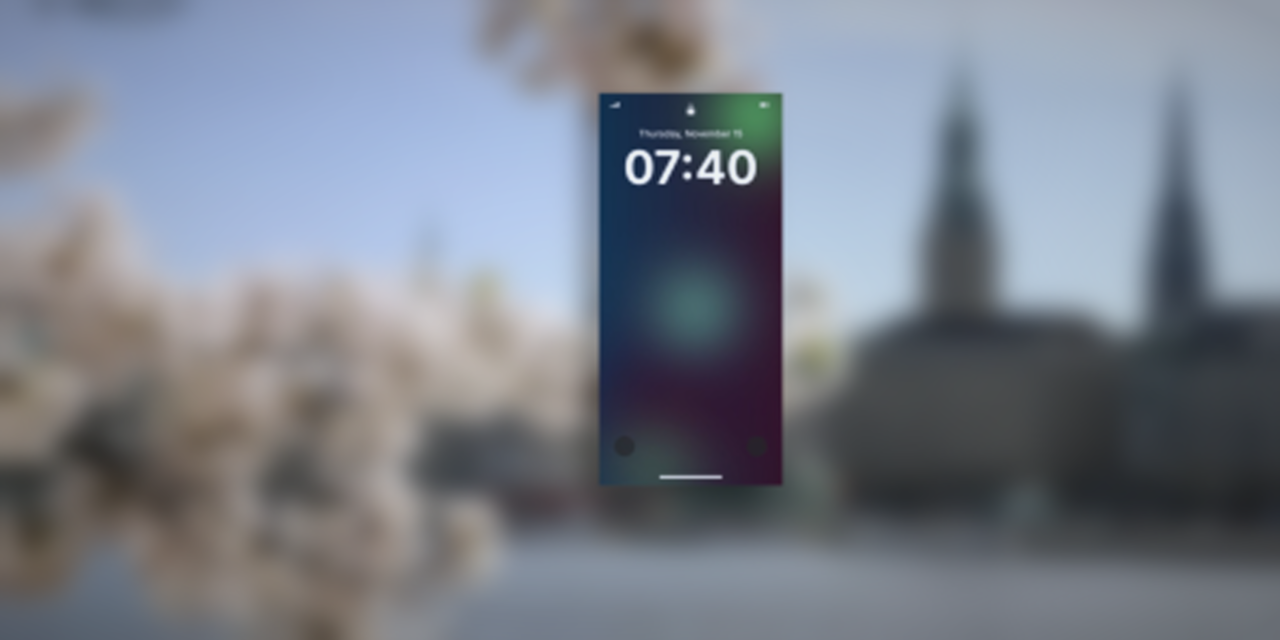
h=7 m=40
